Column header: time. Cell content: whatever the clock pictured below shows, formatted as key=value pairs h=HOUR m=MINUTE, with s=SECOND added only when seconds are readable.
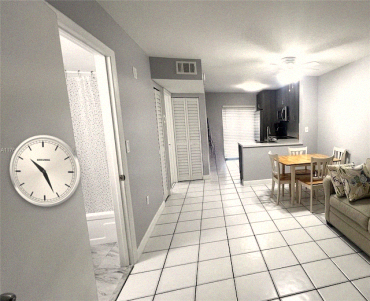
h=10 m=26
